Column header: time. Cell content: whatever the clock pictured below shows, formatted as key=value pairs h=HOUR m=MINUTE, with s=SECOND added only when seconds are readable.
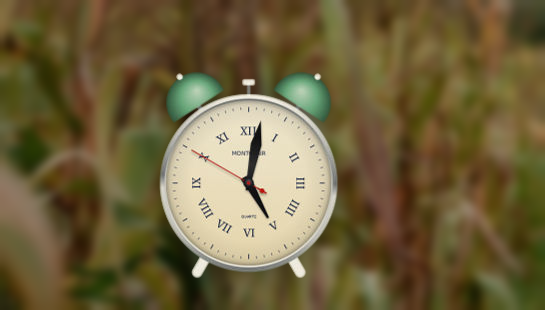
h=5 m=1 s=50
